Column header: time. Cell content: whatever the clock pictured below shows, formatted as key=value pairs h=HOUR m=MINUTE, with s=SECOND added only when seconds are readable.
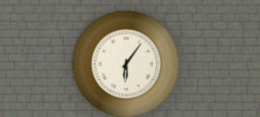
h=6 m=6
